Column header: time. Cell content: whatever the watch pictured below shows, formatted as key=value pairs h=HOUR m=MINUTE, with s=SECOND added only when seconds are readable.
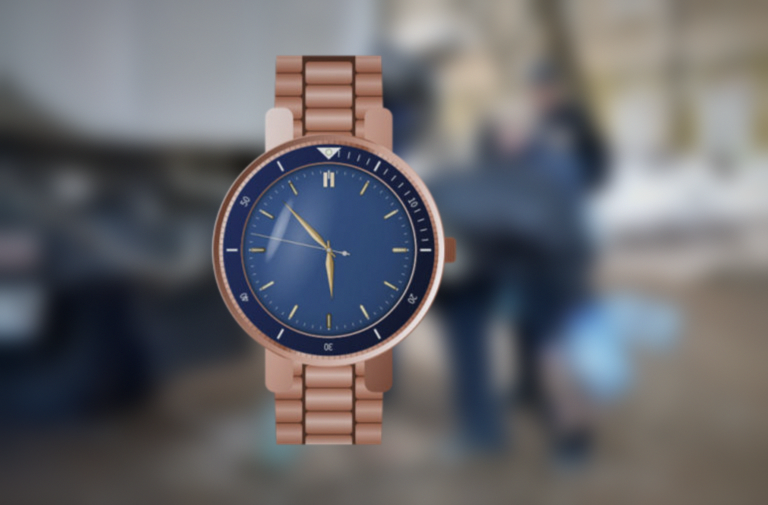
h=5 m=52 s=47
